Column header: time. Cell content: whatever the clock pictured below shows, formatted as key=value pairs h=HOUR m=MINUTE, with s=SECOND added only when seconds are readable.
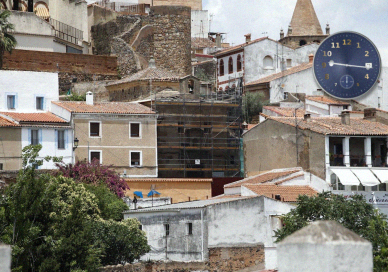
h=9 m=16
